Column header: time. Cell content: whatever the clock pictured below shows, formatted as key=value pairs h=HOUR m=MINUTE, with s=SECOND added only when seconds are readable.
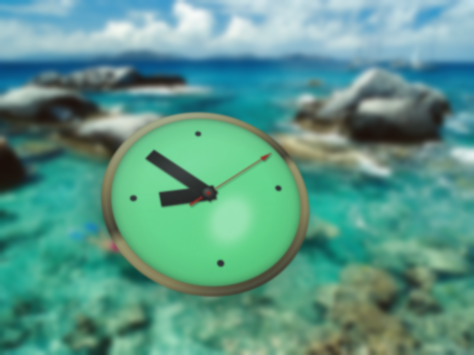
h=8 m=52 s=10
